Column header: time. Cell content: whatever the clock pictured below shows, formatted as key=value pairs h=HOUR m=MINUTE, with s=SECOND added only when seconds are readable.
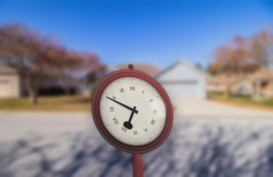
h=6 m=49
